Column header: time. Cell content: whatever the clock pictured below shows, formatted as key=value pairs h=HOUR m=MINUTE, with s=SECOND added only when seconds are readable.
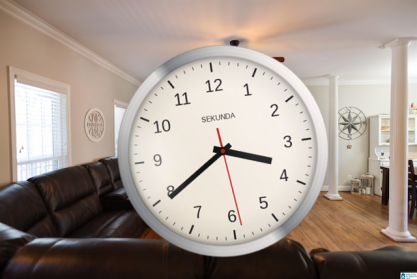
h=3 m=39 s=29
